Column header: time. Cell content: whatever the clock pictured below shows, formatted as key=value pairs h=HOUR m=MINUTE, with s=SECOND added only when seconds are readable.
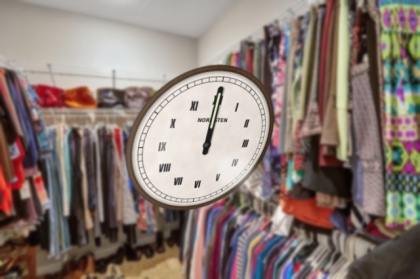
h=12 m=0
